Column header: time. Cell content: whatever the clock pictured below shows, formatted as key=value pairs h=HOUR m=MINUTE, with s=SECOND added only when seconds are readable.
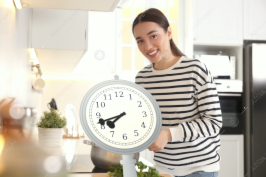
h=7 m=42
